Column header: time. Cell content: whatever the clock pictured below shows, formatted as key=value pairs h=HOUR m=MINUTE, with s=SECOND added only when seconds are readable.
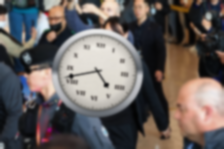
h=4 m=42
